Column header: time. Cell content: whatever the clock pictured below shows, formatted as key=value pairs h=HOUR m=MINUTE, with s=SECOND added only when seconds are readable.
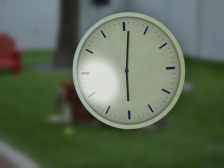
h=6 m=1
